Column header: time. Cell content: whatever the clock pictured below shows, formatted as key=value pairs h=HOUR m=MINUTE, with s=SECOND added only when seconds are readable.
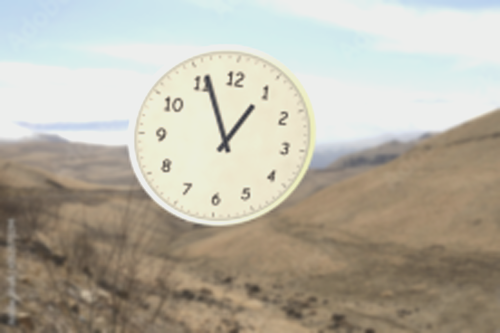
h=12 m=56
